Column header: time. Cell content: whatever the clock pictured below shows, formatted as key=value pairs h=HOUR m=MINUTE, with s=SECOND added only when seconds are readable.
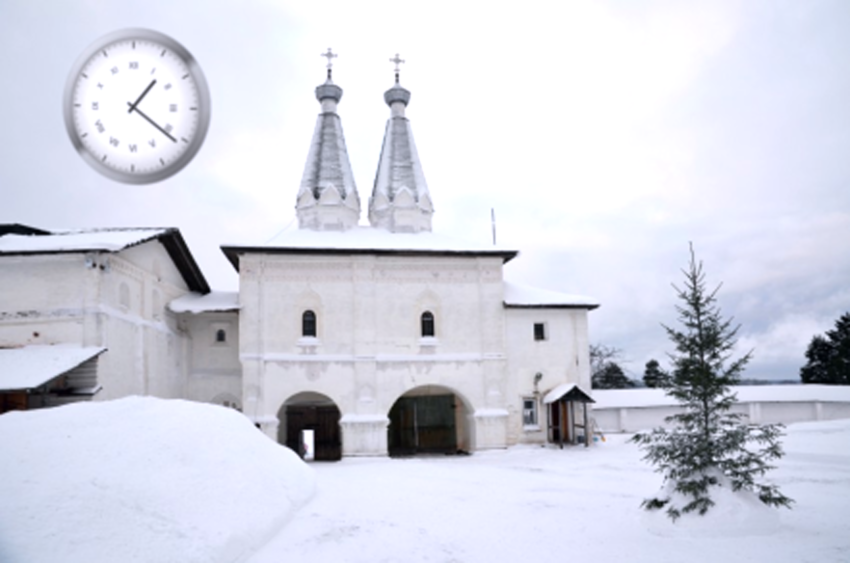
h=1 m=21
